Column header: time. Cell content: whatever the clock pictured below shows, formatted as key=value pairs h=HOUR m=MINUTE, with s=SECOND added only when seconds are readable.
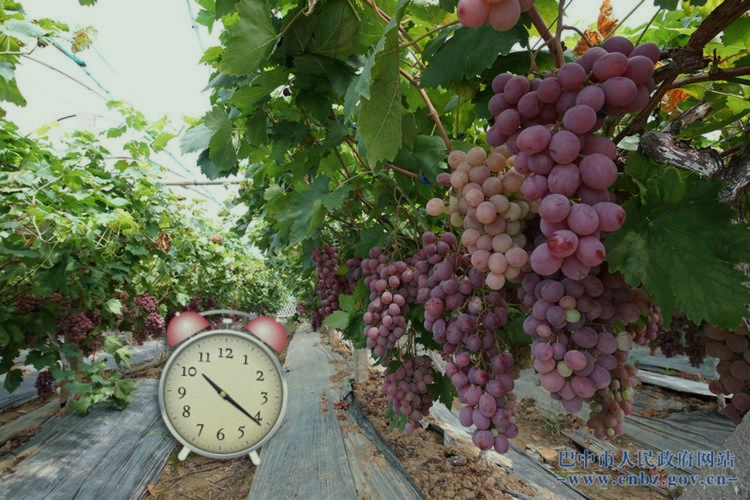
h=10 m=21
